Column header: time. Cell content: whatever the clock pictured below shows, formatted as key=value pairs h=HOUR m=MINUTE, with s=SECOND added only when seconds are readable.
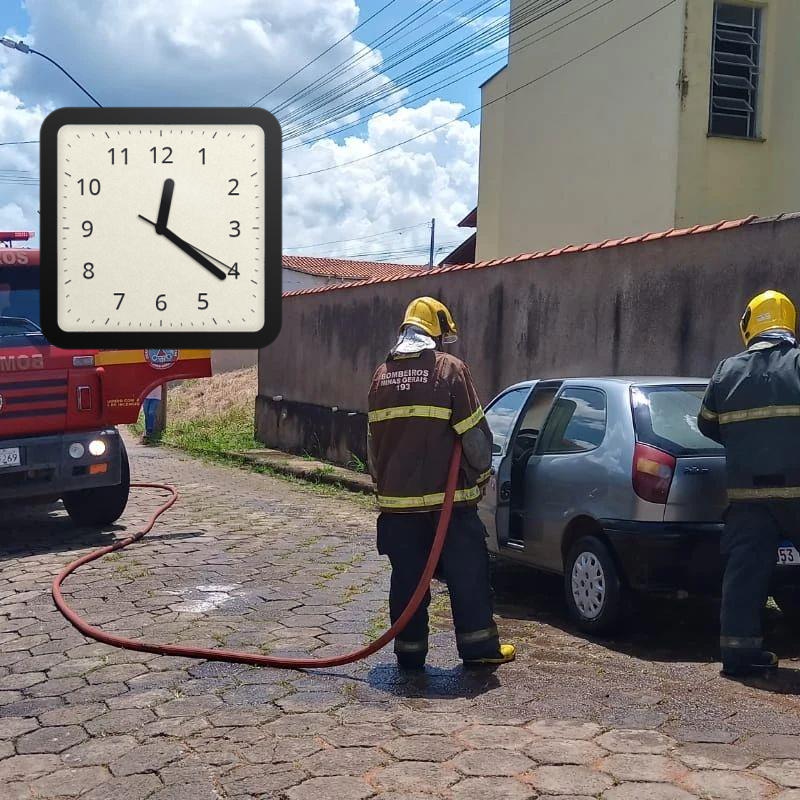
h=12 m=21 s=20
